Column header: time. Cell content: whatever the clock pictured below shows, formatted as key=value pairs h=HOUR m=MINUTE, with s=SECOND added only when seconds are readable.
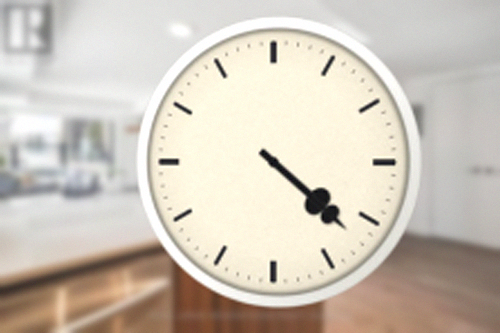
h=4 m=22
